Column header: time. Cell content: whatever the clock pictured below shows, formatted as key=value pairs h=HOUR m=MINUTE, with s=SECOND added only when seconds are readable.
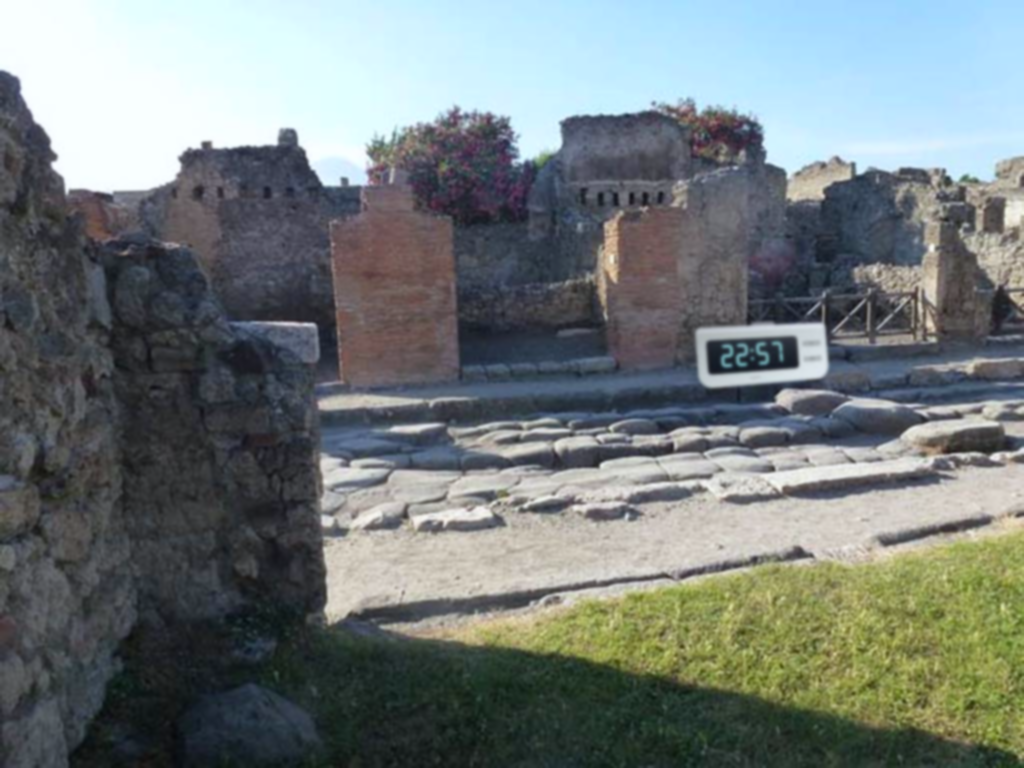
h=22 m=57
